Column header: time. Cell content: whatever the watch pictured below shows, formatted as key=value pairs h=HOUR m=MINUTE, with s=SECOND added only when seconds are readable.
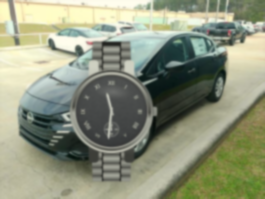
h=11 m=31
